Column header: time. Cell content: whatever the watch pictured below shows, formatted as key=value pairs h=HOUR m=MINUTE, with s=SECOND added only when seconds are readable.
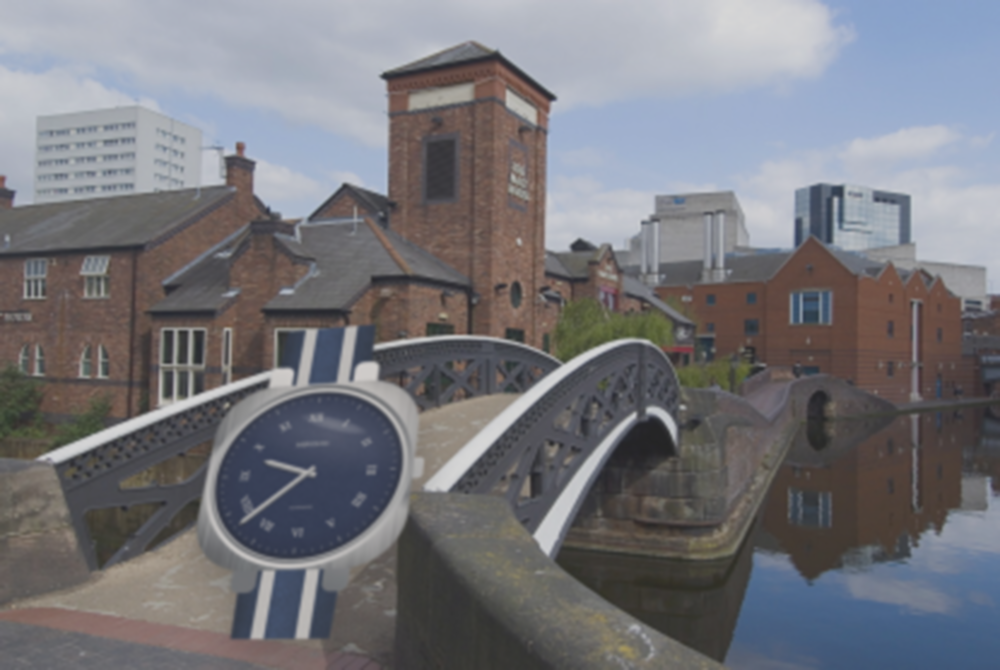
h=9 m=38
